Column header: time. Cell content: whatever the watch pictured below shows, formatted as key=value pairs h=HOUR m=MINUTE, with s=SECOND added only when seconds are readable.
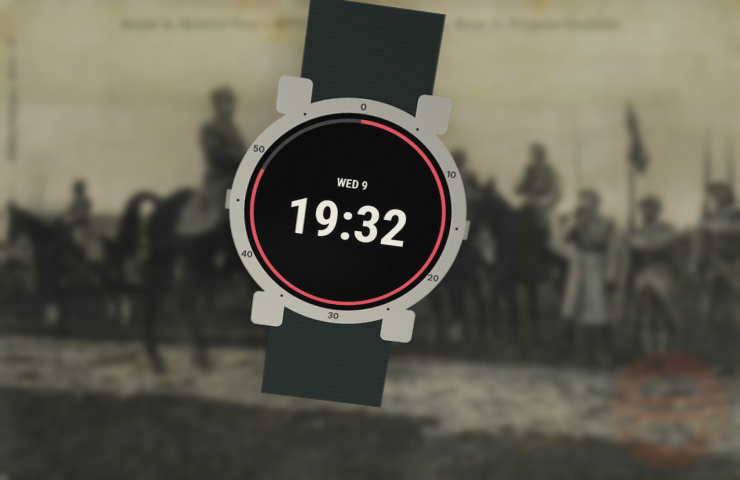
h=19 m=32
